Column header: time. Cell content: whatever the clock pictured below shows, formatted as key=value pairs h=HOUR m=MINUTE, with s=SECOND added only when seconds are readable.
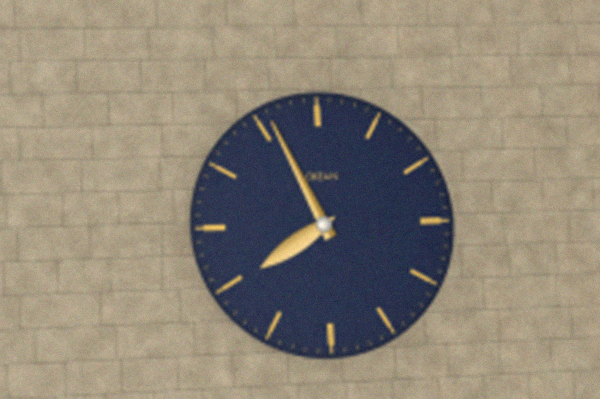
h=7 m=56
